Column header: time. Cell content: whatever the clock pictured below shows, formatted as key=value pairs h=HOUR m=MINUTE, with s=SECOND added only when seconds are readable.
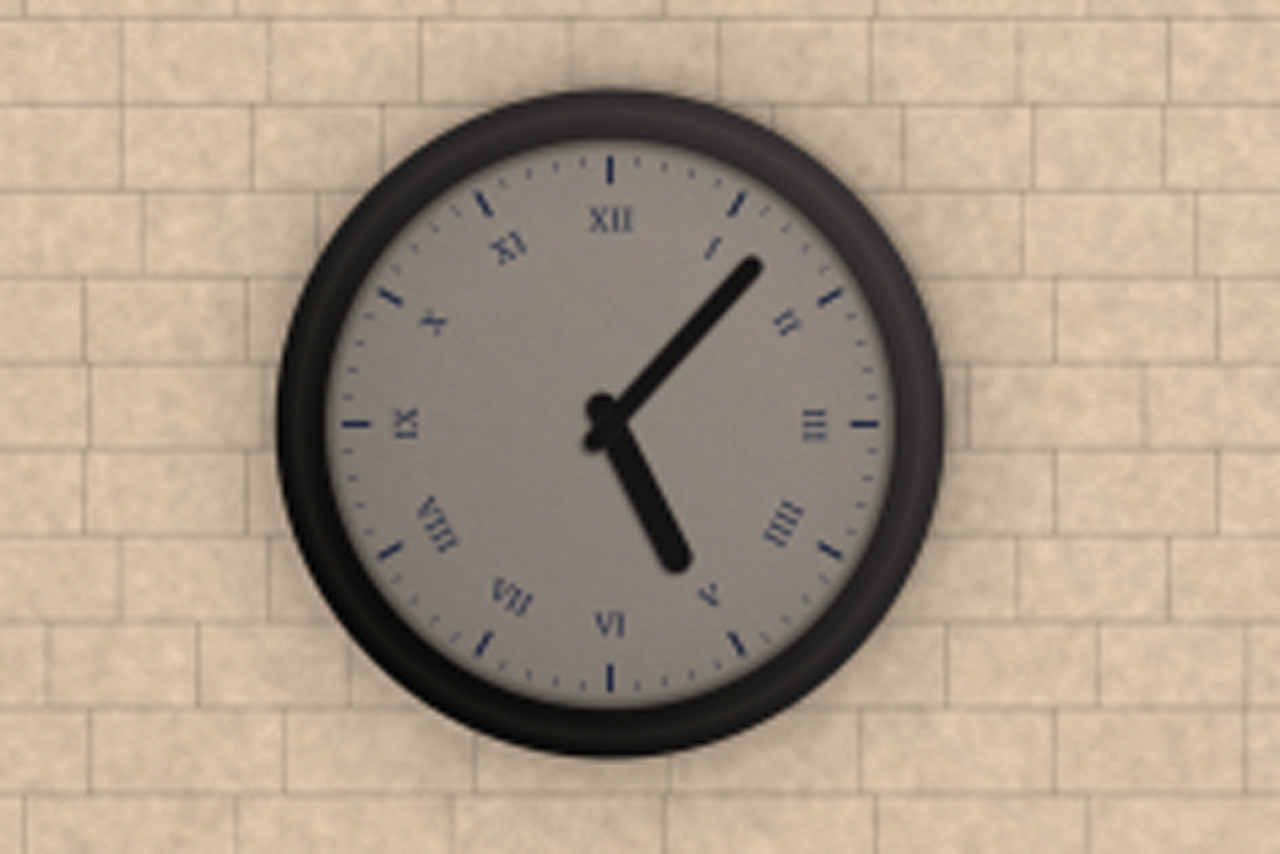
h=5 m=7
